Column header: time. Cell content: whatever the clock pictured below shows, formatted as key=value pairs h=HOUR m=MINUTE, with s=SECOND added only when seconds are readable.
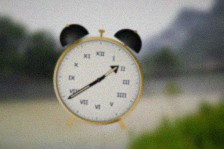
h=1 m=39
